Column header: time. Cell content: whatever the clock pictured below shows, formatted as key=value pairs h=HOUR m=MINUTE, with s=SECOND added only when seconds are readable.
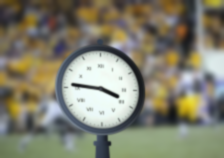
h=3 m=46
